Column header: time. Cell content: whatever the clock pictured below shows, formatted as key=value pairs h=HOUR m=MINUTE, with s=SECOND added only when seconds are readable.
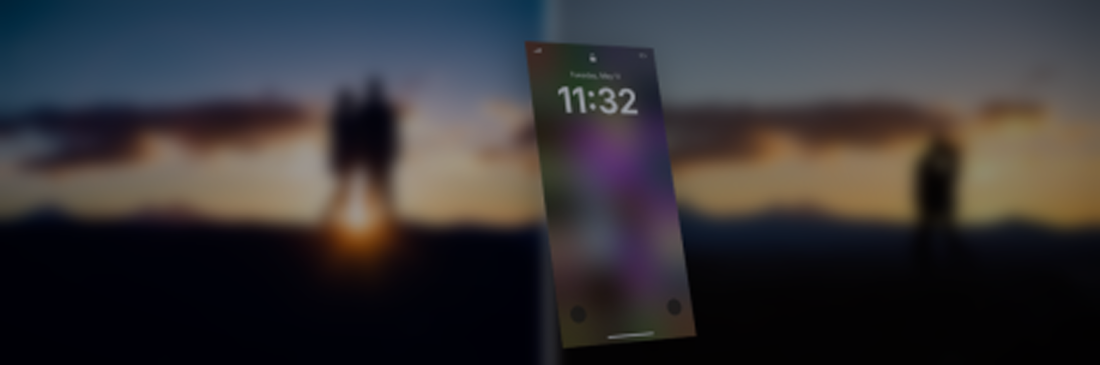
h=11 m=32
